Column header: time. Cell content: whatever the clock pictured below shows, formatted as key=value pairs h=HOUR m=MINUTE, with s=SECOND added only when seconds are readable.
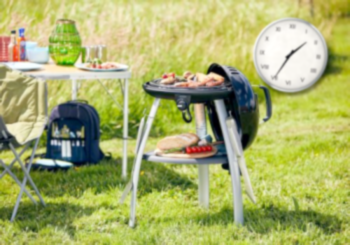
h=1 m=35
